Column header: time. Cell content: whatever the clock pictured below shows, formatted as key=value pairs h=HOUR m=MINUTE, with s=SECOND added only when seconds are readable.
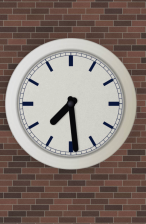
h=7 m=29
